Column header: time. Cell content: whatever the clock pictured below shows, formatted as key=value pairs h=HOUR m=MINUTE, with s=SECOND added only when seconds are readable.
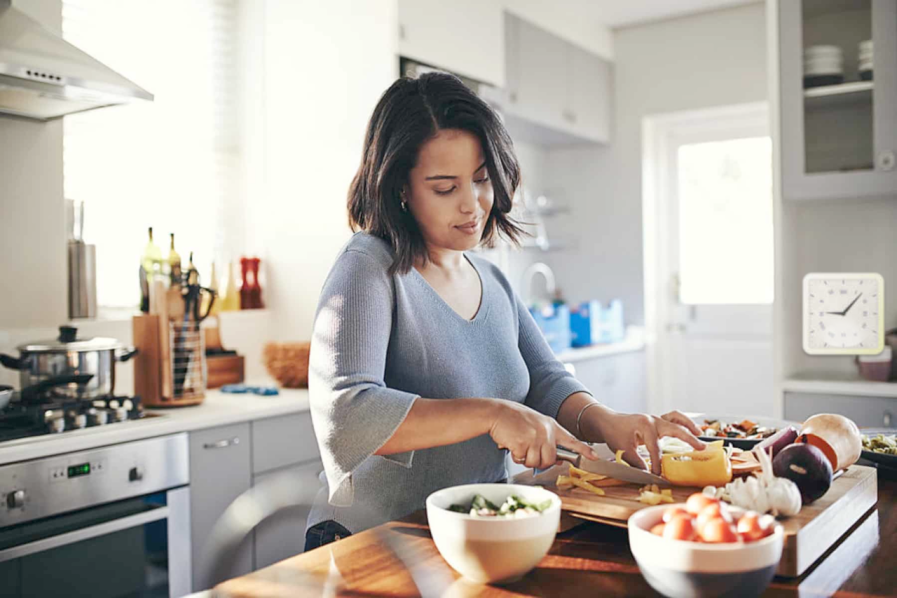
h=9 m=7
